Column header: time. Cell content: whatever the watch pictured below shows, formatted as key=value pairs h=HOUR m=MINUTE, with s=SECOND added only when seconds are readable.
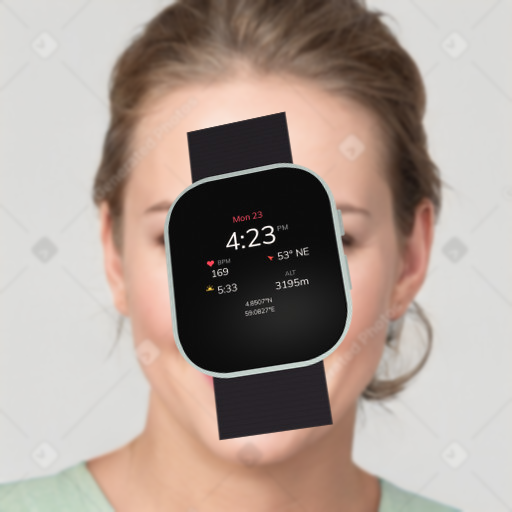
h=4 m=23
